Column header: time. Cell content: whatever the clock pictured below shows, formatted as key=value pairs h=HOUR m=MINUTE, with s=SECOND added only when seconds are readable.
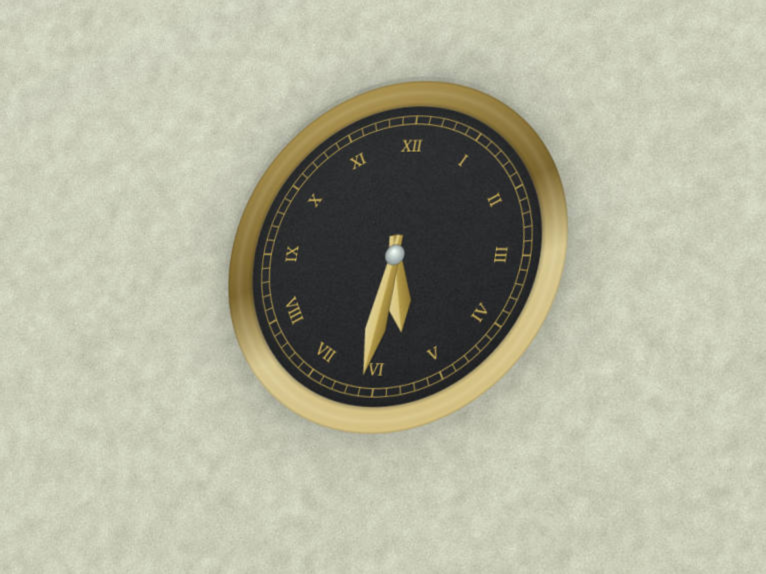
h=5 m=31
